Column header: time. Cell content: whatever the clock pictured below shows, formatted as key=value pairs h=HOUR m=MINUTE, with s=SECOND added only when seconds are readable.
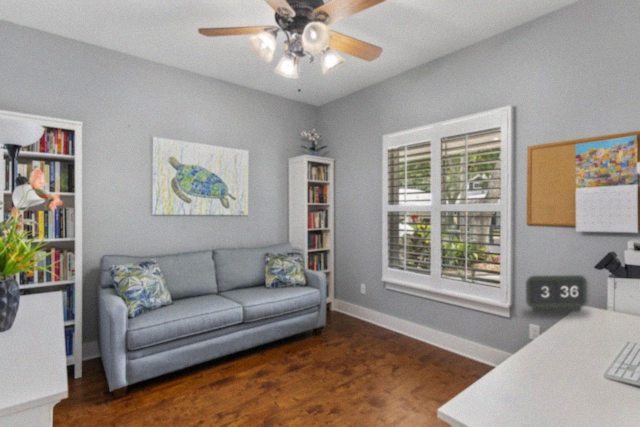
h=3 m=36
